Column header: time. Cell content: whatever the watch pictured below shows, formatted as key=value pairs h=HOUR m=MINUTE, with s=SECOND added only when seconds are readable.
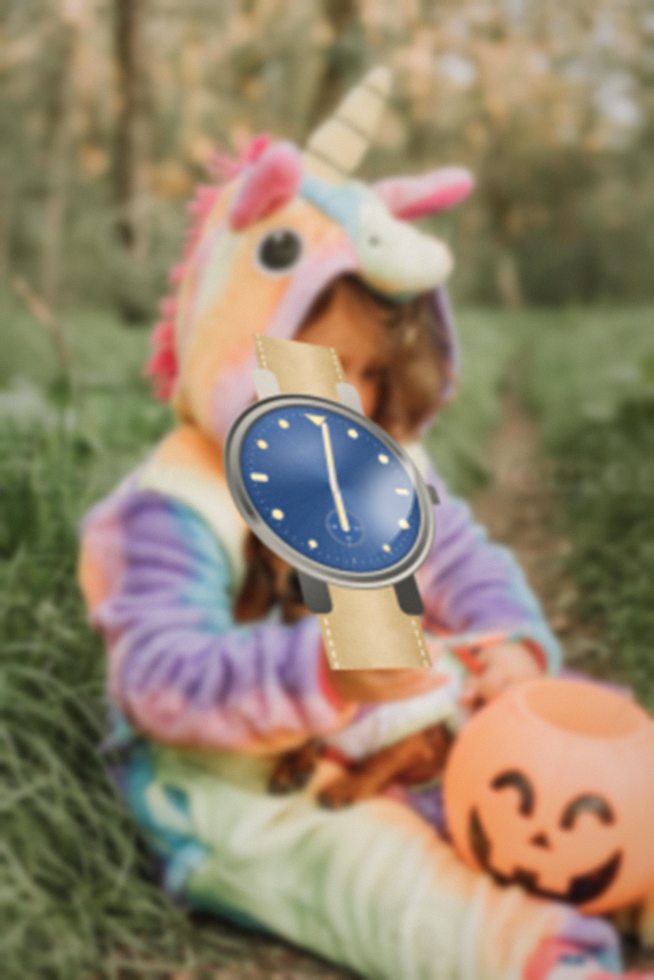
h=6 m=1
